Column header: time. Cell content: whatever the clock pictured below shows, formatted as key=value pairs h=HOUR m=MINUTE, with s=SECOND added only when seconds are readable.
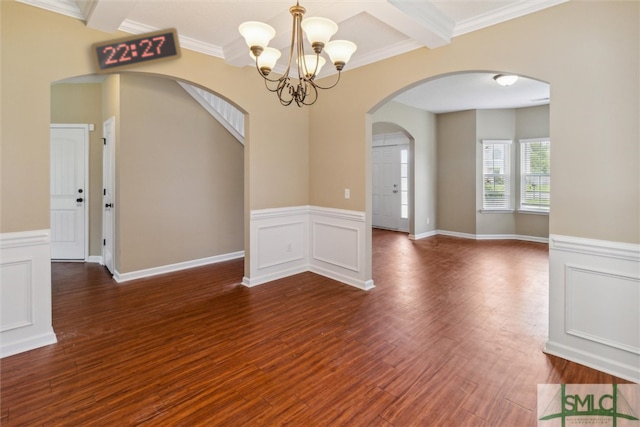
h=22 m=27
